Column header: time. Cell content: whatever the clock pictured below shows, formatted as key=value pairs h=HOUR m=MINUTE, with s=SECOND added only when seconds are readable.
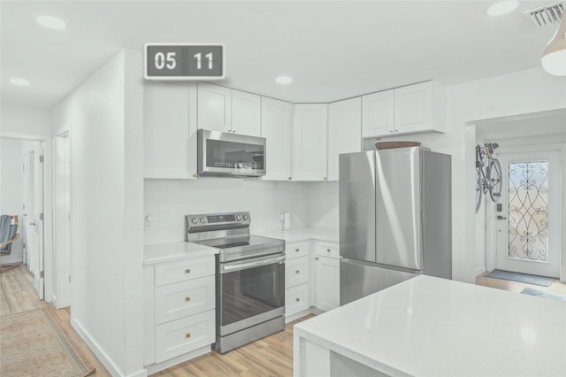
h=5 m=11
